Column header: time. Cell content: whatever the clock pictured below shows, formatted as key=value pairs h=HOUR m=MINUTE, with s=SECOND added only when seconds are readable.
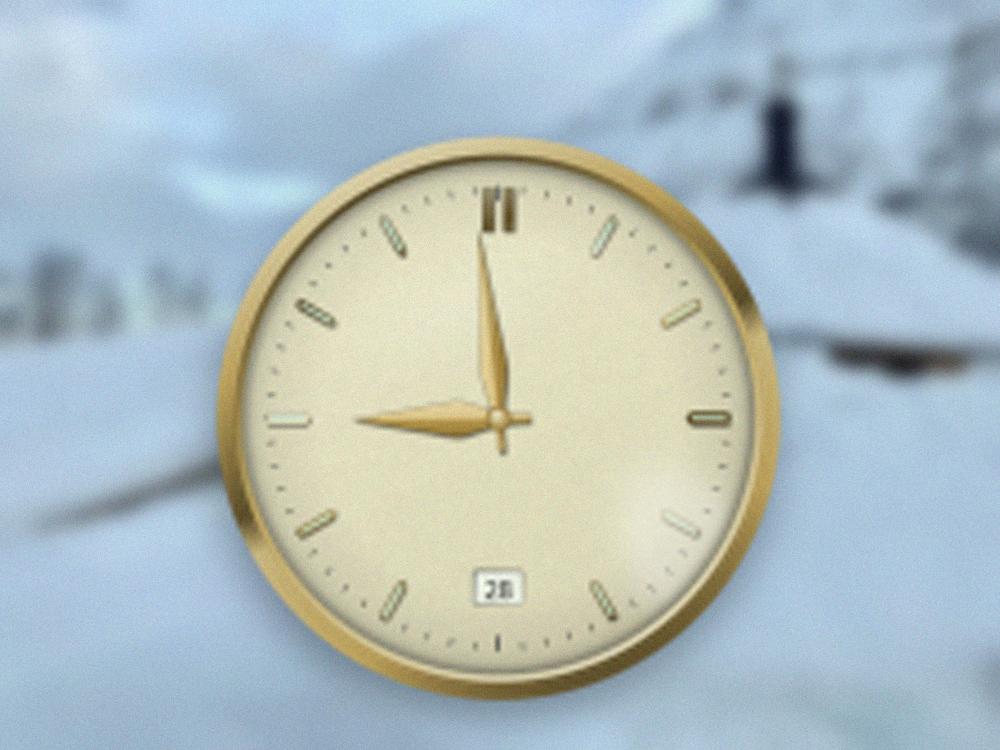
h=8 m=59
